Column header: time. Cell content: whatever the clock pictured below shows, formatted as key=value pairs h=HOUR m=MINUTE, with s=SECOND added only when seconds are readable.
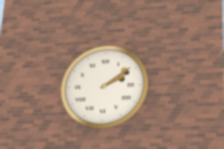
h=2 m=9
